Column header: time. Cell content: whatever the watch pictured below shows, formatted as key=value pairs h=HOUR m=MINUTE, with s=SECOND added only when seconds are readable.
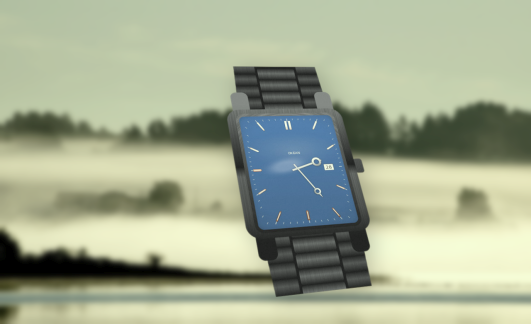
h=2 m=25
